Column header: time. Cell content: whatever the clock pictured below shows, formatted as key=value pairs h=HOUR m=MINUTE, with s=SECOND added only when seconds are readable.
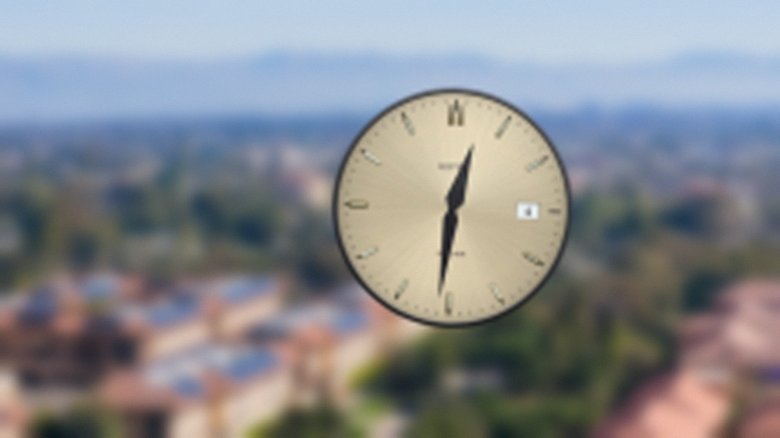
h=12 m=31
